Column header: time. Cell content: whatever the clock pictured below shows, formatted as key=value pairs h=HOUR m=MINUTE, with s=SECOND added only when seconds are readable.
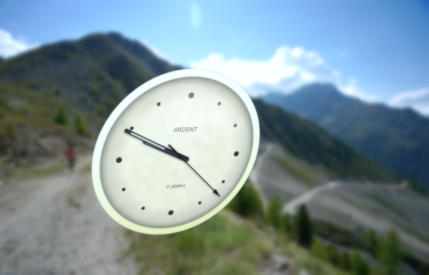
h=9 m=49 s=22
